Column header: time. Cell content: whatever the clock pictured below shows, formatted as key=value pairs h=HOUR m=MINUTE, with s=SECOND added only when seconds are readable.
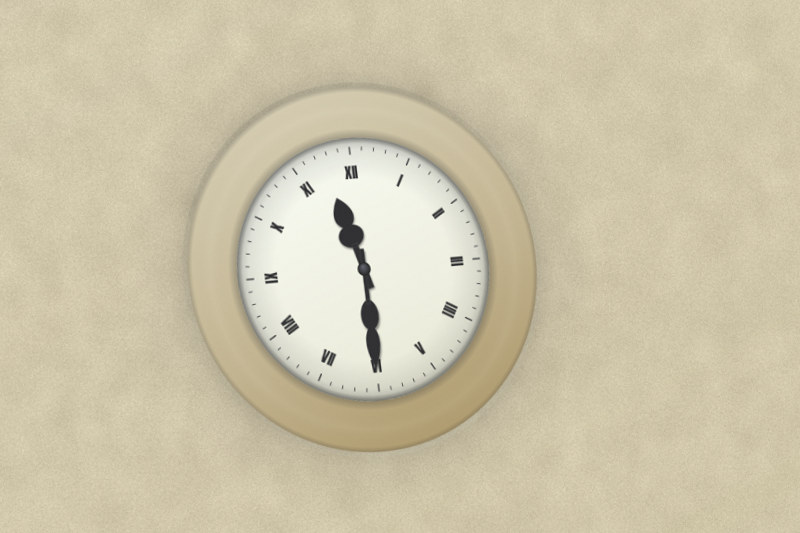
h=11 m=30
